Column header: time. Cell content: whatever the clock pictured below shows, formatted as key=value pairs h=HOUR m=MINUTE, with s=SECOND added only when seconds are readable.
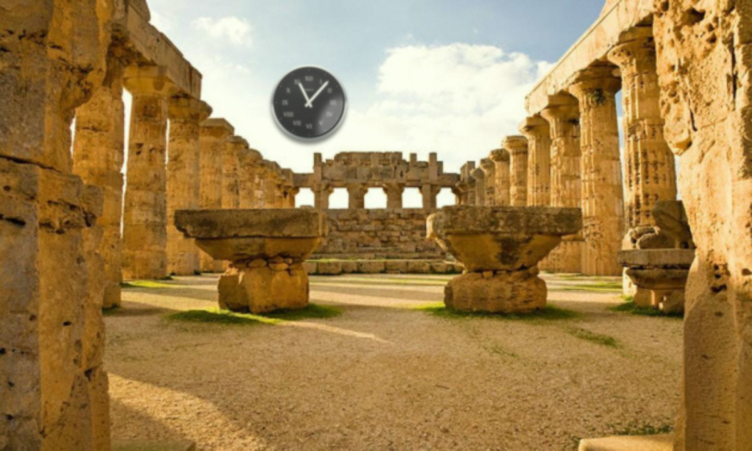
h=11 m=7
